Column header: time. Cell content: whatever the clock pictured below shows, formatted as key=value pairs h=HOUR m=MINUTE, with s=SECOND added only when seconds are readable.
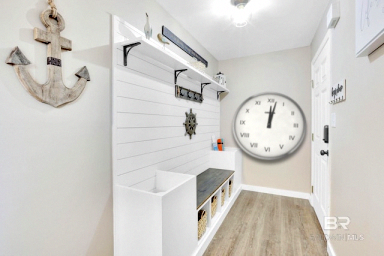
h=12 m=2
